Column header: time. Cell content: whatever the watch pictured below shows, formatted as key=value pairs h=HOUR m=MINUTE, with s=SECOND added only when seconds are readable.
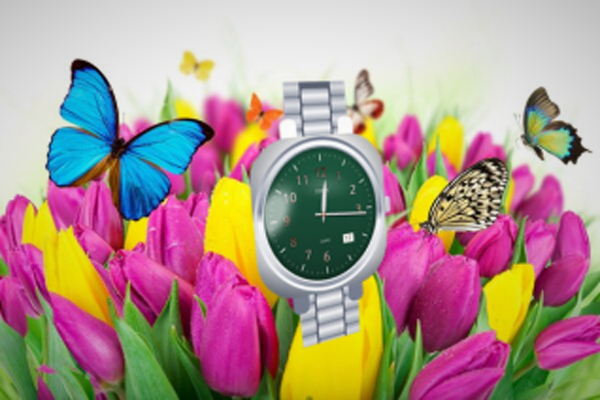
h=12 m=16
